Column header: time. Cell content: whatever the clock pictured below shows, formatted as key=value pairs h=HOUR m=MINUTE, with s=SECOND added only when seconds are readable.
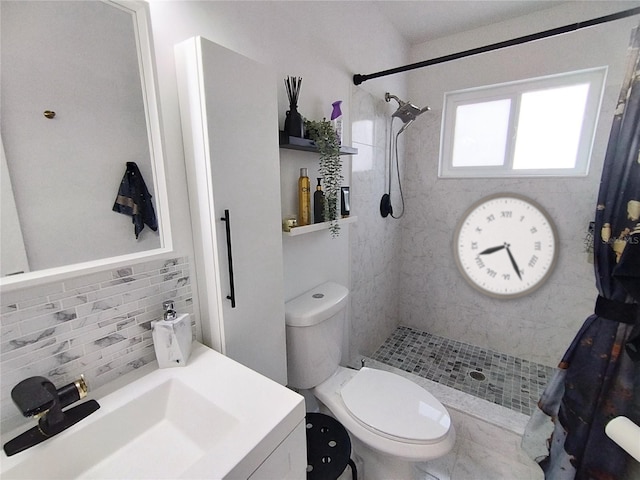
h=8 m=26
